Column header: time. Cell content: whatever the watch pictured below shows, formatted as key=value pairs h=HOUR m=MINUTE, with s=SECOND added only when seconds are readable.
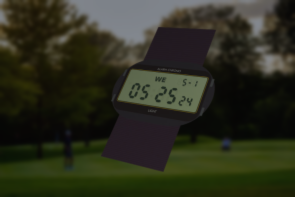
h=5 m=25 s=24
